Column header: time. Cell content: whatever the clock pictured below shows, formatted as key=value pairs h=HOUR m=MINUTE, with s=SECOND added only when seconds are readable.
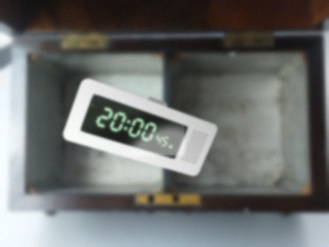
h=20 m=0
